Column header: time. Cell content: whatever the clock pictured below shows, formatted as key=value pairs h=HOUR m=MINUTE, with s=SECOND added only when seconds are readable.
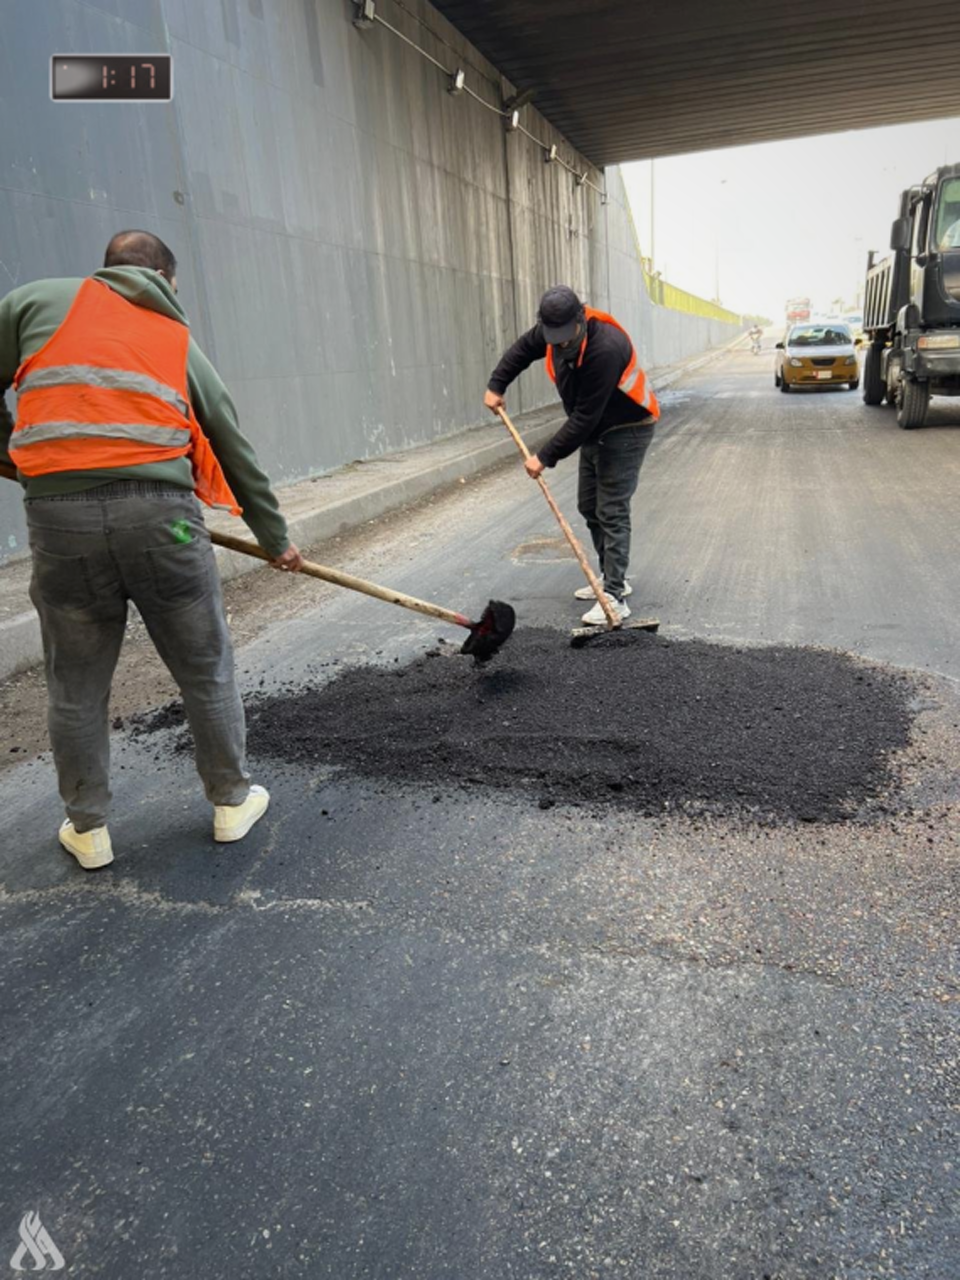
h=1 m=17
